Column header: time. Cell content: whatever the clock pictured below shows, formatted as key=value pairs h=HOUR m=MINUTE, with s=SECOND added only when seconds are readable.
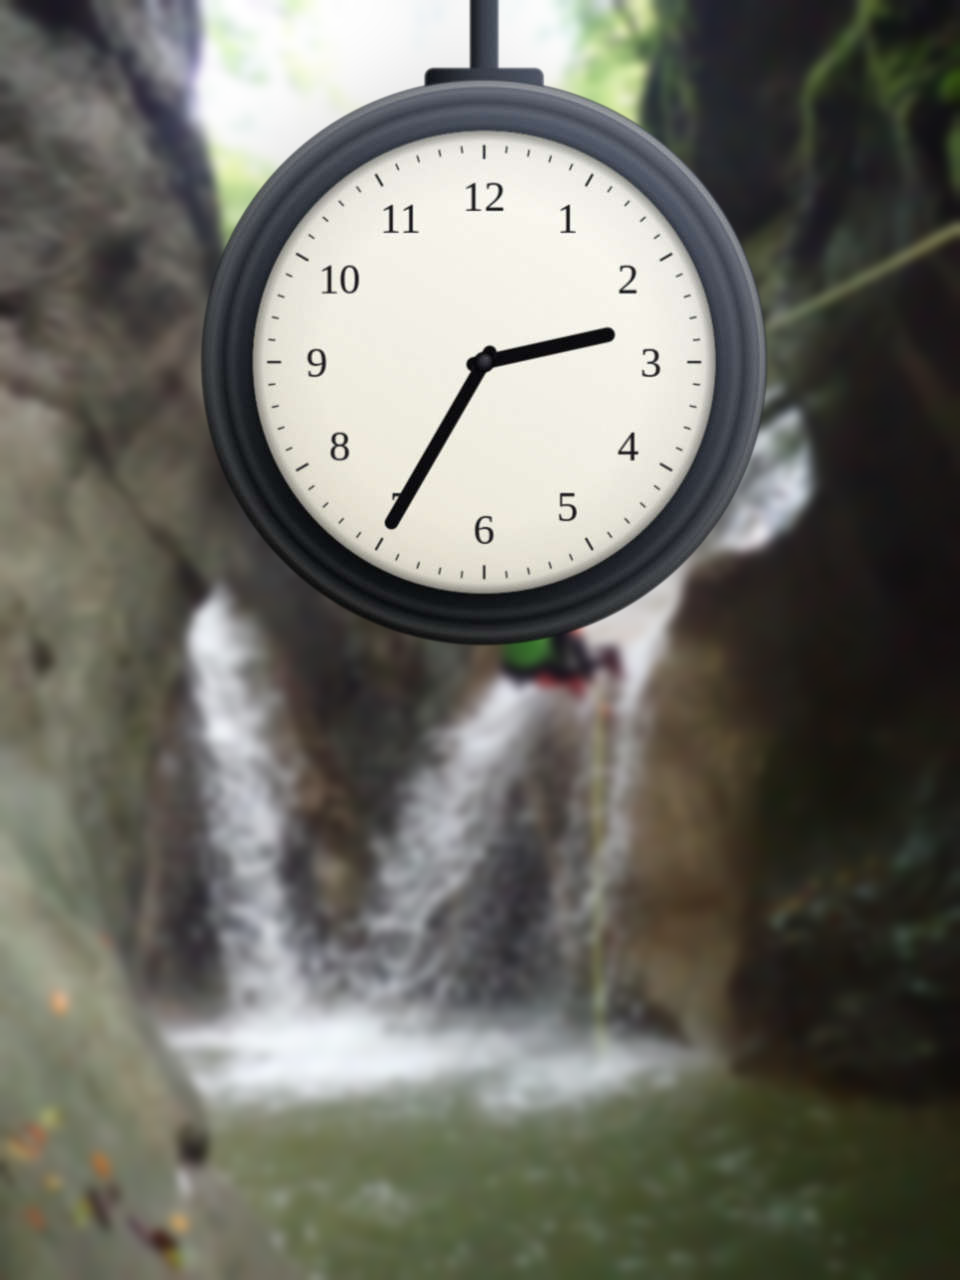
h=2 m=35
